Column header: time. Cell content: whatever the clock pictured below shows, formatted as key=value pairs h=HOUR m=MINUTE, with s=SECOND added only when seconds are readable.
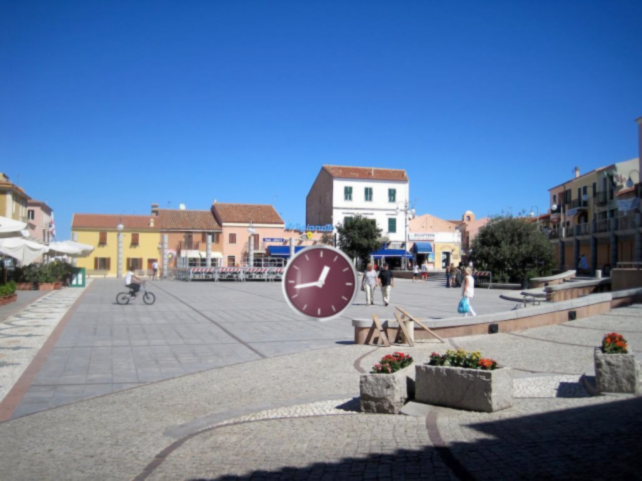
h=12 m=43
